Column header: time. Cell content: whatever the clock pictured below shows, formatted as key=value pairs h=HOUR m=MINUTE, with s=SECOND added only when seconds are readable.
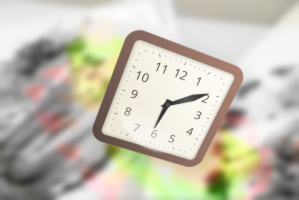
h=6 m=9
